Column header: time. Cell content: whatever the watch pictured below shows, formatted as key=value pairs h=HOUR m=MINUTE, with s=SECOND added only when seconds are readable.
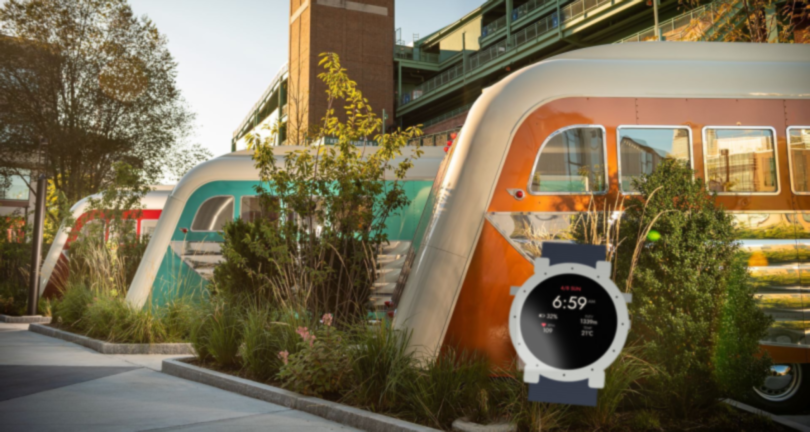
h=6 m=59
